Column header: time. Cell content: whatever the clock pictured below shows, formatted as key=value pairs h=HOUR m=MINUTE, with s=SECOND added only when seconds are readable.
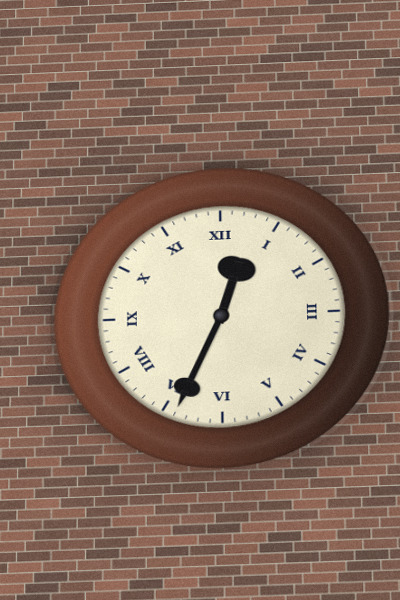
h=12 m=34
